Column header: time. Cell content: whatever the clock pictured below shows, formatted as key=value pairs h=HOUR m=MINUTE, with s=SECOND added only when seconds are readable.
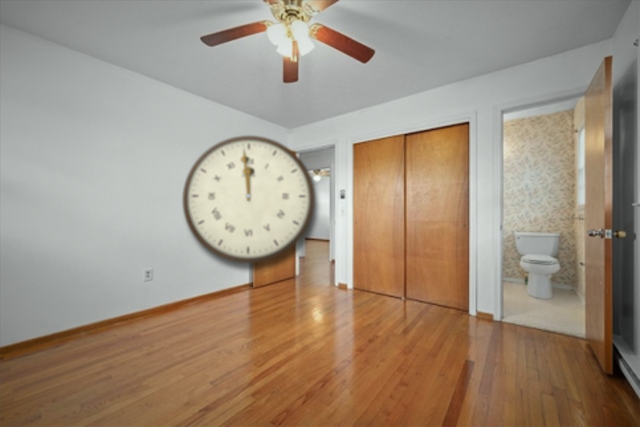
h=11 m=59
